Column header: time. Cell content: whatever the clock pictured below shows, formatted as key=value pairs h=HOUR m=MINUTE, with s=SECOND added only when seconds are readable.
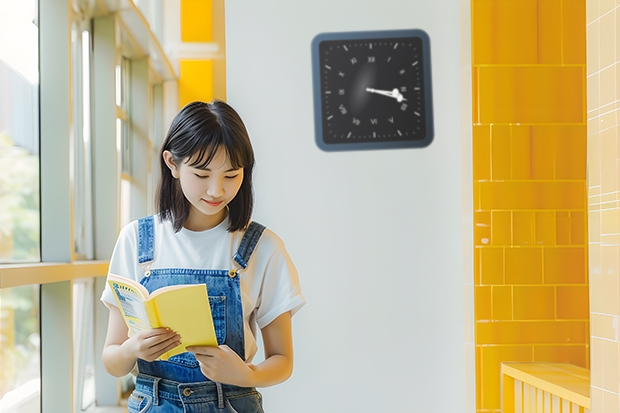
h=3 m=18
